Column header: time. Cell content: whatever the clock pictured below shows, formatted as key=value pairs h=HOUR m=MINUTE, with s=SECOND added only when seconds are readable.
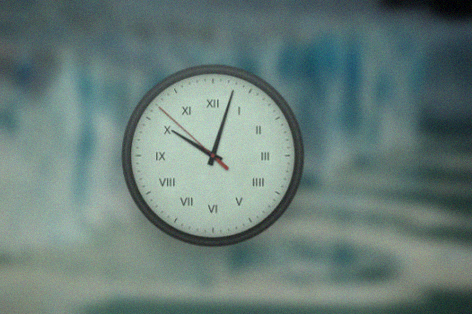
h=10 m=2 s=52
